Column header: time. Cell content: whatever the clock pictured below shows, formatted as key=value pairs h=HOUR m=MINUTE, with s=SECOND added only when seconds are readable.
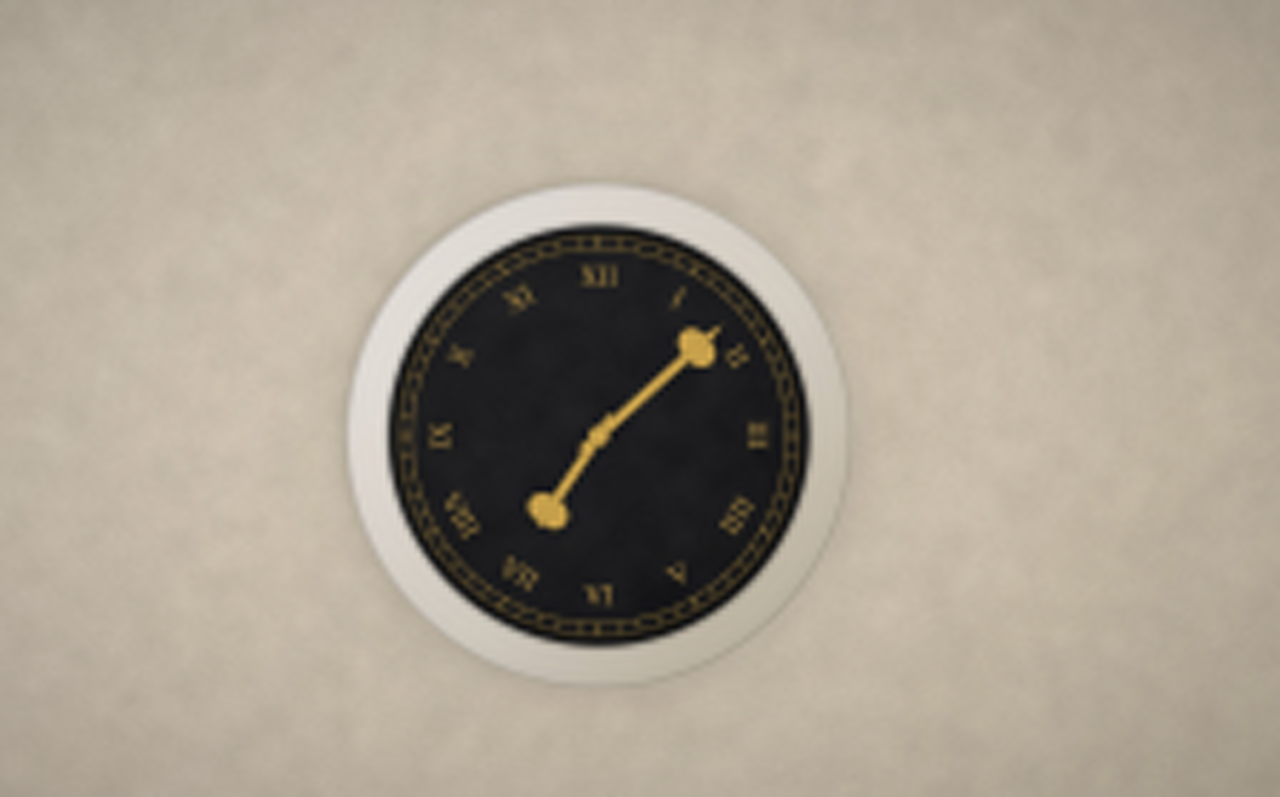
h=7 m=8
